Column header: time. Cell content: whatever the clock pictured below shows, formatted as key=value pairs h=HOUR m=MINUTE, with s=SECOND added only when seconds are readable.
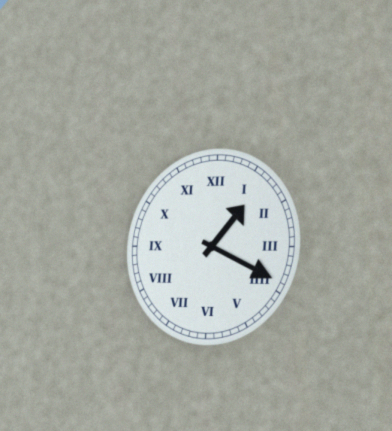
h=1 m=19
